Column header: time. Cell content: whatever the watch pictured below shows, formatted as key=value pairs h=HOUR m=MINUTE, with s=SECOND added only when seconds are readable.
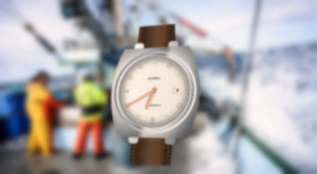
h=6 m=40
